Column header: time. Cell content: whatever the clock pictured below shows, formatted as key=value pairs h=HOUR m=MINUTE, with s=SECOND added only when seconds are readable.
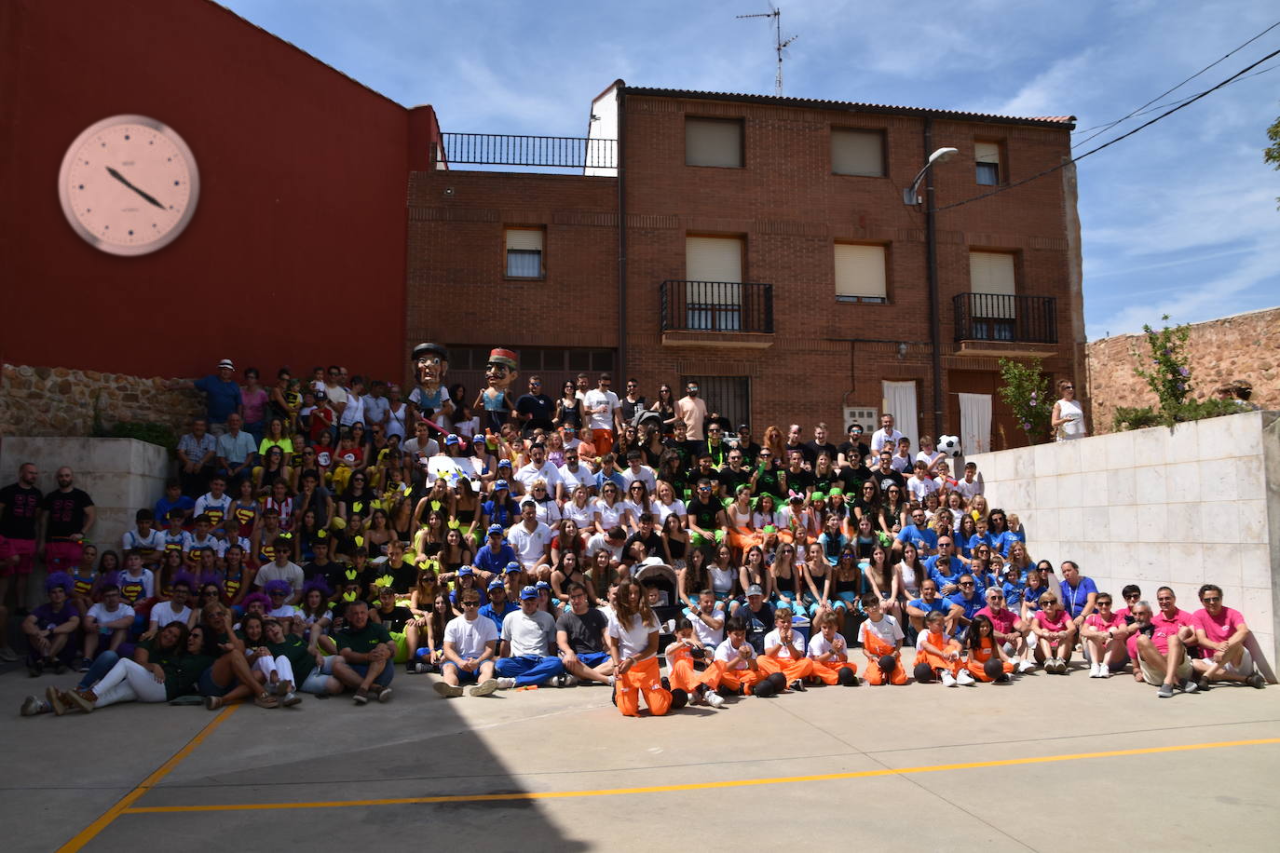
h=10 m=21
